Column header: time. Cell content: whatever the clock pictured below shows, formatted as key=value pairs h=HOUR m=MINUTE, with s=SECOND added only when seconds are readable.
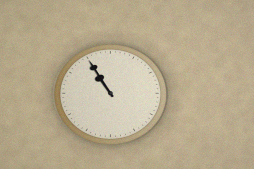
h=10 m=55
